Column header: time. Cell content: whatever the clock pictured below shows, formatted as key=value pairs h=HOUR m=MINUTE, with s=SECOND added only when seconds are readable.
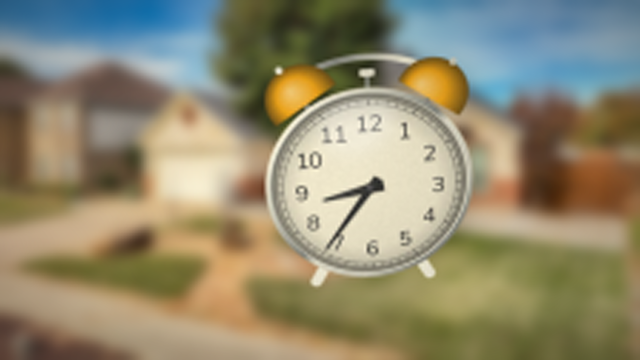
h=8 m=36
